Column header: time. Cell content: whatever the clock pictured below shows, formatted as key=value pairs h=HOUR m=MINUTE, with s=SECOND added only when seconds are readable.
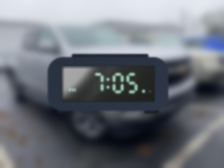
h=7 m=5
